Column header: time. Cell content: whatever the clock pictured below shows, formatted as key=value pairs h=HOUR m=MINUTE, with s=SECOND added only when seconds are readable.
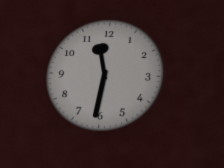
h=11 m=31
